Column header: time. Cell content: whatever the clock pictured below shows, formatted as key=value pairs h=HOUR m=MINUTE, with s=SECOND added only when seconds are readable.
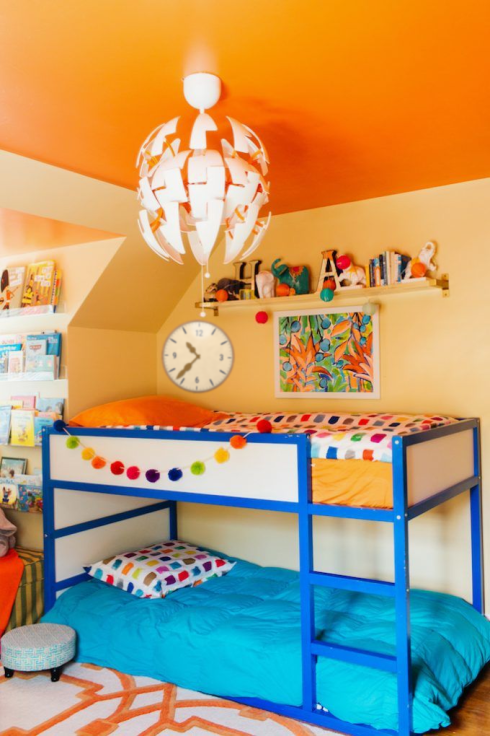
h=10 m=37
